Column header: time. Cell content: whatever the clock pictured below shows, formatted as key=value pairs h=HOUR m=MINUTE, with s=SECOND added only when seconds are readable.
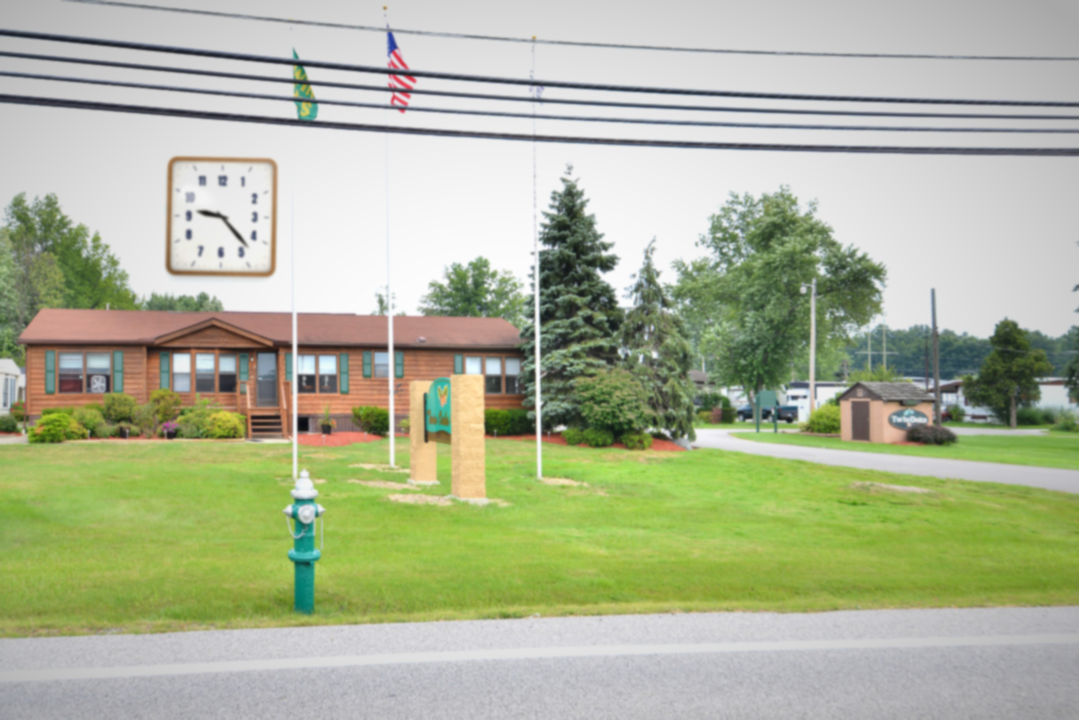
h=9 m=23
